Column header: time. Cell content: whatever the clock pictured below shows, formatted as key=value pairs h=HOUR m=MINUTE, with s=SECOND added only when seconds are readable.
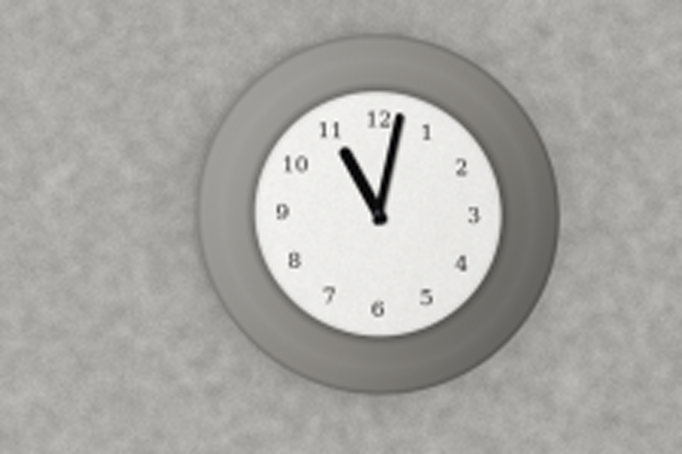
h=11 m=2
